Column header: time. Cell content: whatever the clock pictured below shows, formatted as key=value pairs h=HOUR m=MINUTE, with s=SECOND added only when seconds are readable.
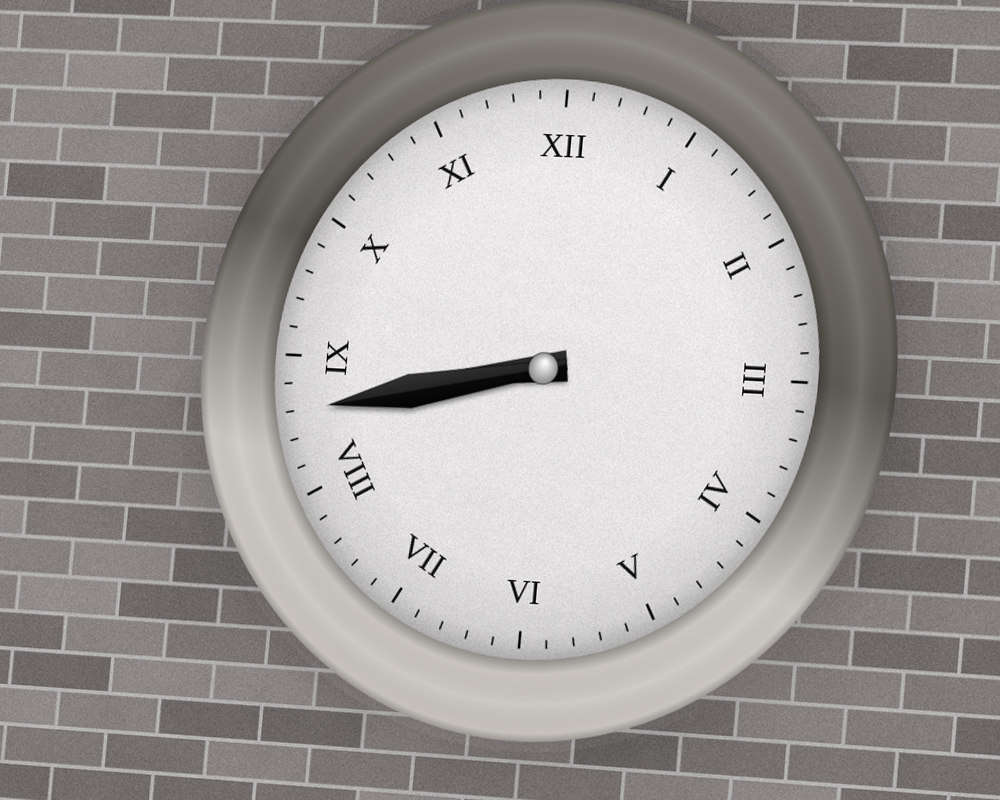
h=8 m=43
